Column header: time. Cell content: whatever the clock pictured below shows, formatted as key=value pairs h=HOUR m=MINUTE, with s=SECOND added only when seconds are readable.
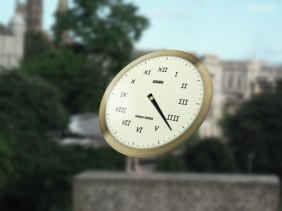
h=4 m=22
